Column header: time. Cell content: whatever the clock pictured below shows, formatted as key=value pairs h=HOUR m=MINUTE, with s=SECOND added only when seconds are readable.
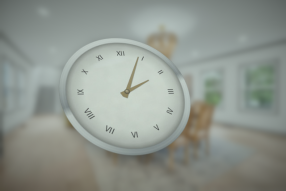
h=2 m=4
